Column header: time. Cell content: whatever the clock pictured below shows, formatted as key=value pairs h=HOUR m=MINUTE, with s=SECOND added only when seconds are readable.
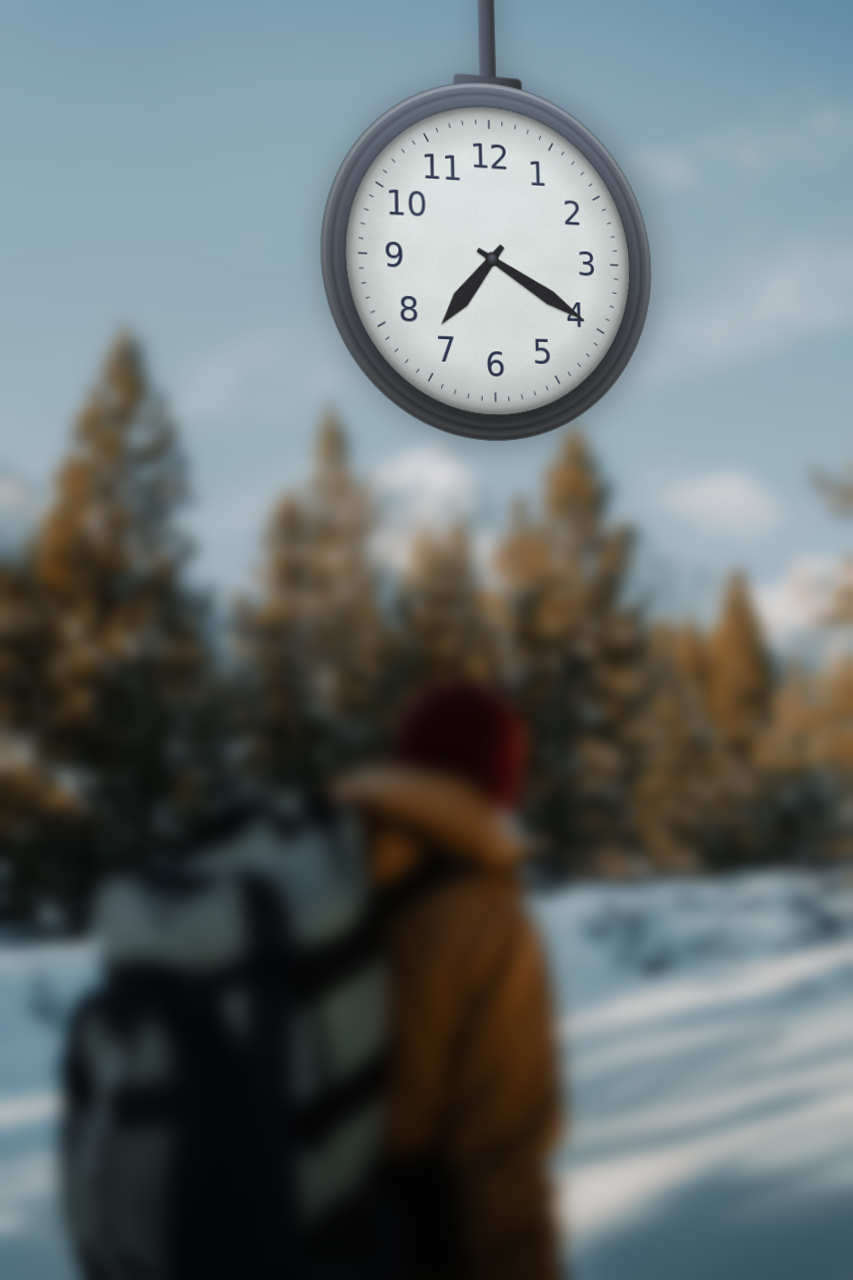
h=7 m=20
